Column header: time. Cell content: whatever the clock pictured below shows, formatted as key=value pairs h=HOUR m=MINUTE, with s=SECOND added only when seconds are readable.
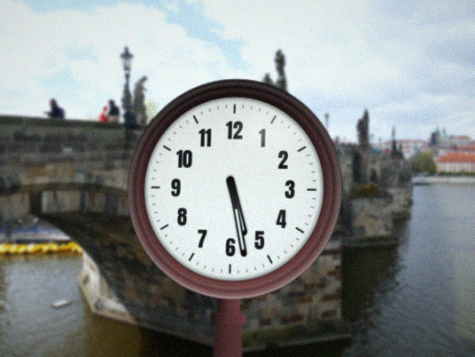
h=5 m=28
